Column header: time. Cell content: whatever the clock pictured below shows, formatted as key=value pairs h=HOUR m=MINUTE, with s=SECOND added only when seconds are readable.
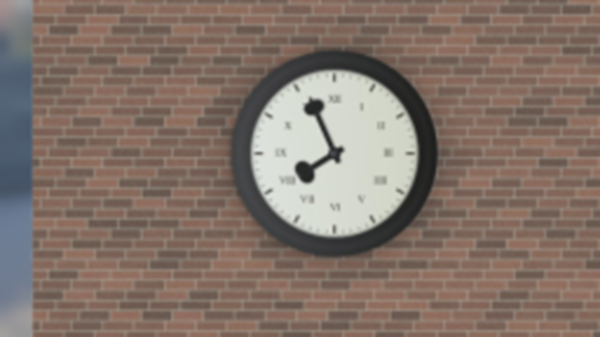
h=7 m=56
